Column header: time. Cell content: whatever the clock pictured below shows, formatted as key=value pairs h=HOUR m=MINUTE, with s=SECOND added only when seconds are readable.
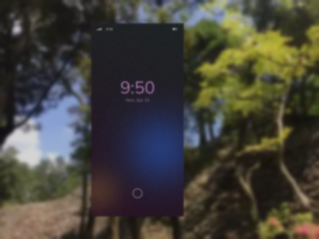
h=9 m=50
